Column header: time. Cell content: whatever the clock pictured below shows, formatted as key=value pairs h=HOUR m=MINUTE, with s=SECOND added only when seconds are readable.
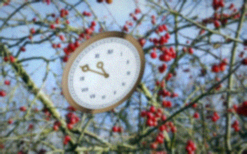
h=10 m=49
